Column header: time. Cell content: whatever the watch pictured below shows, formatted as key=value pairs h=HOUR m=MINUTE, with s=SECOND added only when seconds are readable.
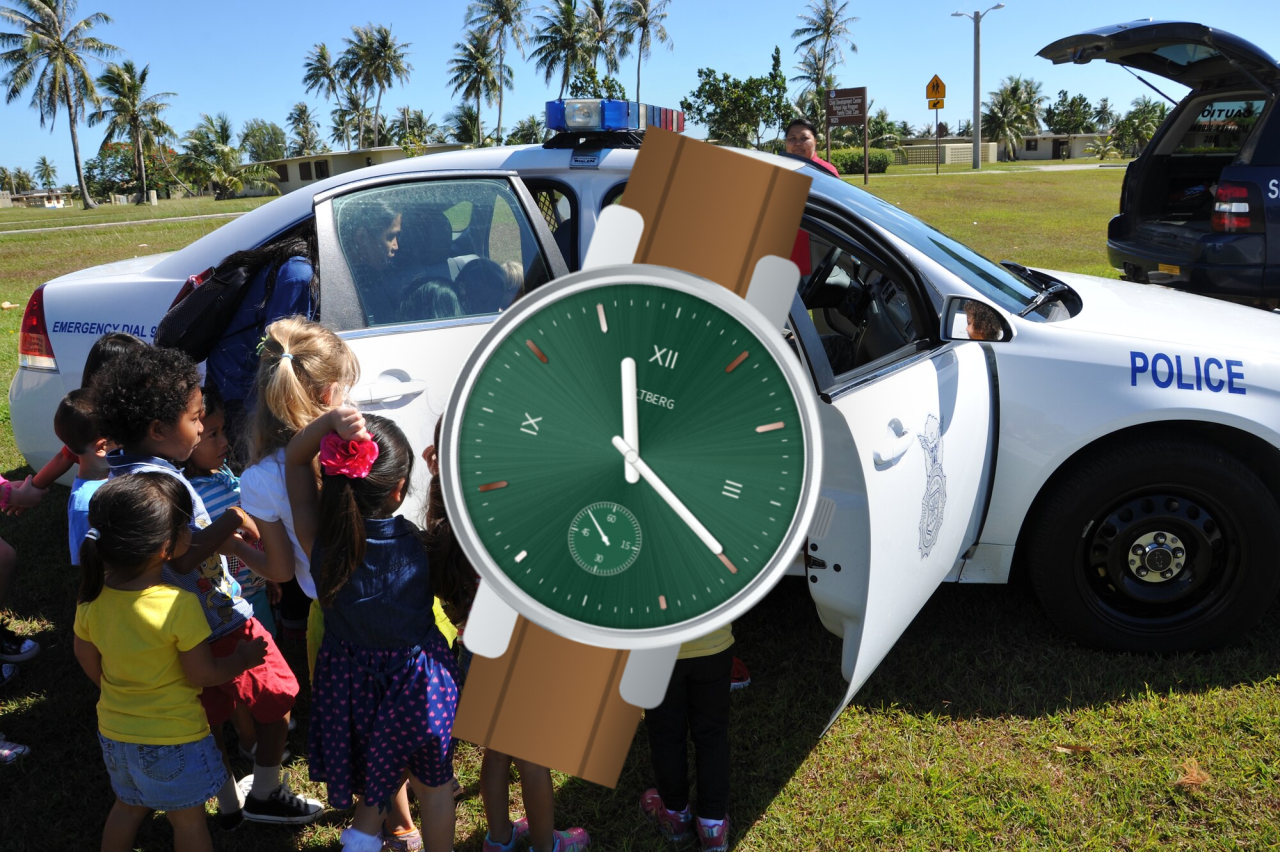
h=11 m=19 s=52
